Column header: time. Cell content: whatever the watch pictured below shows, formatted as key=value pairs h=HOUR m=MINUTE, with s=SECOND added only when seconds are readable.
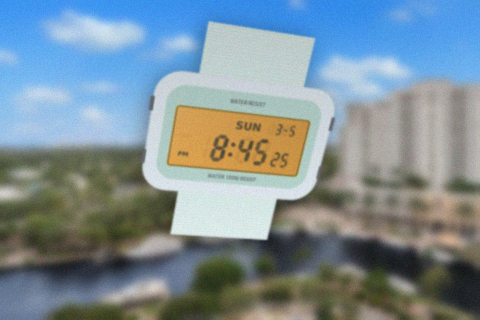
h=8 m=45 s=25
